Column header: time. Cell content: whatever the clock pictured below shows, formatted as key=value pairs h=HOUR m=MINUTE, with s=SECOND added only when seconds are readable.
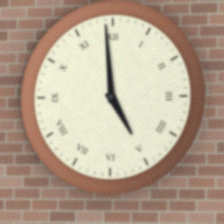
h=4 m=59
